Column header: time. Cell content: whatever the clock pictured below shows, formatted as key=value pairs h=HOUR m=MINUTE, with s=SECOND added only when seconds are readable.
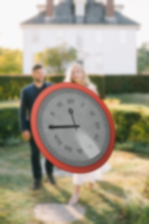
h=11 m=45
